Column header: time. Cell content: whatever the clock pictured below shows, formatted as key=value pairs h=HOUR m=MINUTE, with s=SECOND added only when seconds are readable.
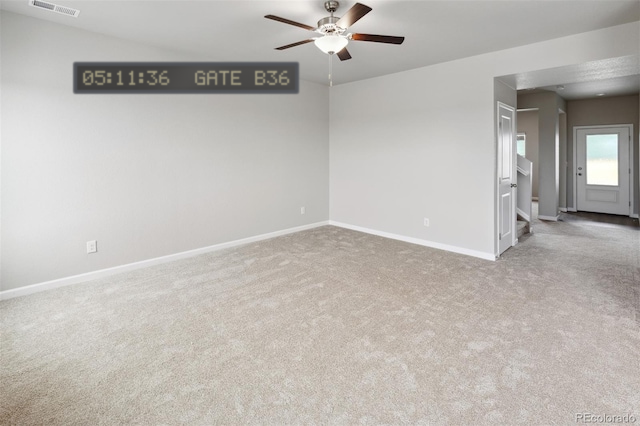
h=5 m=11 s=36
